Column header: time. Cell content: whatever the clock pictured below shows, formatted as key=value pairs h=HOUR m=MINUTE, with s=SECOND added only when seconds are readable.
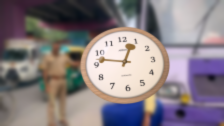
h=12 m=47
